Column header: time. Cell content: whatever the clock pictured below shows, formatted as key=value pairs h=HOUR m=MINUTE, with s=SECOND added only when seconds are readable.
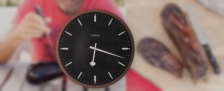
h=6 m=18
